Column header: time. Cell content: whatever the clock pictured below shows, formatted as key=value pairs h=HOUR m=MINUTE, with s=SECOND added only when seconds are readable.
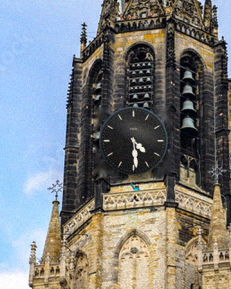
h=4 m=29
